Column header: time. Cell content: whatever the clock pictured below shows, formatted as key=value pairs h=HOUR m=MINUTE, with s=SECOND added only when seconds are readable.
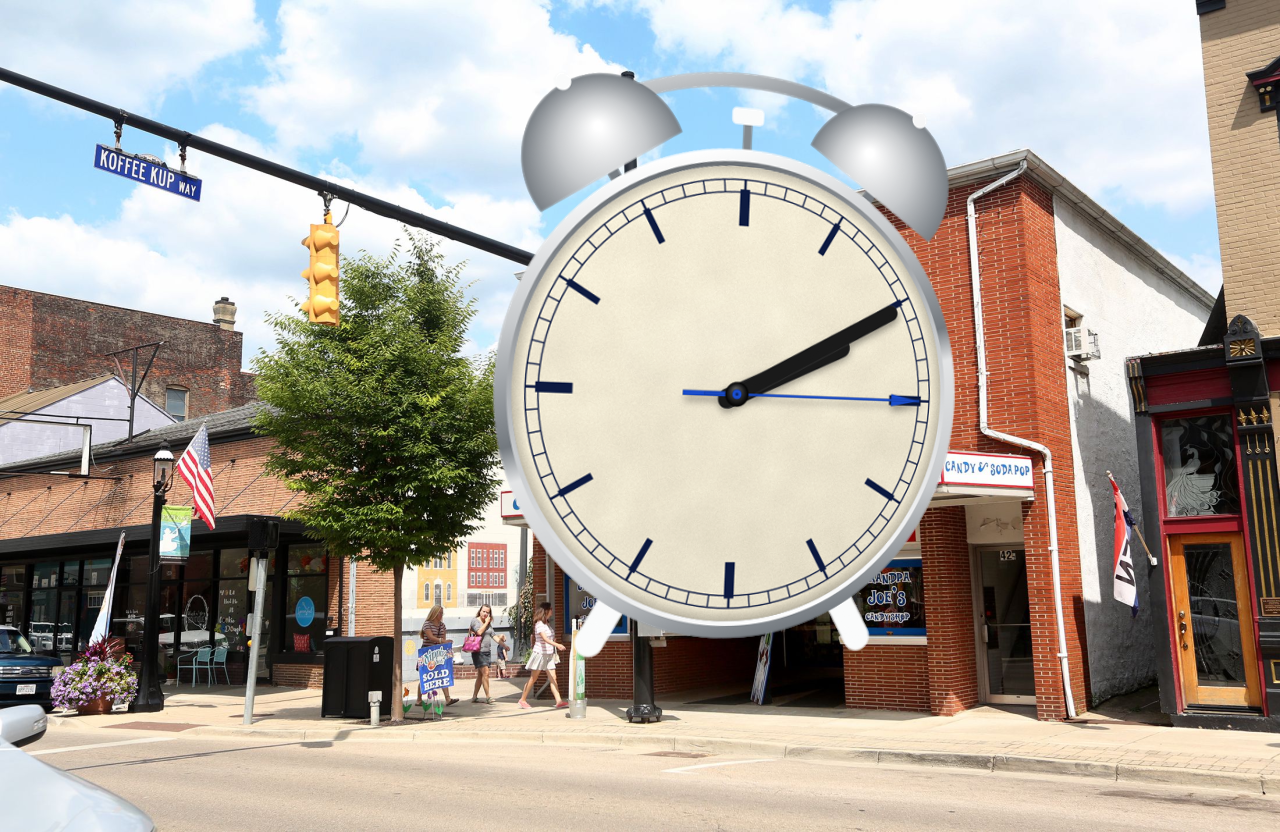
h=2 m=10 s=15
